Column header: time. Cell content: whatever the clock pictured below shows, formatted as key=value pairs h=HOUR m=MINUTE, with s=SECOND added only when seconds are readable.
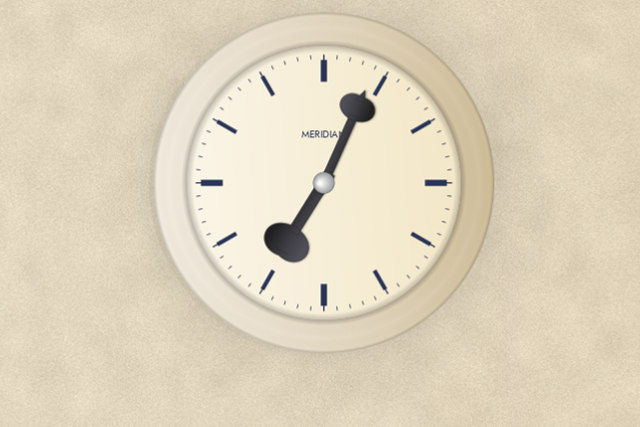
h=7 m=4
